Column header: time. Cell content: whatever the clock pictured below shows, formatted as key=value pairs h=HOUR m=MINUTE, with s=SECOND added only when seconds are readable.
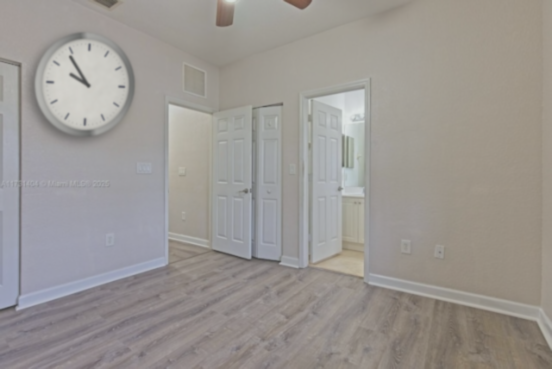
h=9 m=54
